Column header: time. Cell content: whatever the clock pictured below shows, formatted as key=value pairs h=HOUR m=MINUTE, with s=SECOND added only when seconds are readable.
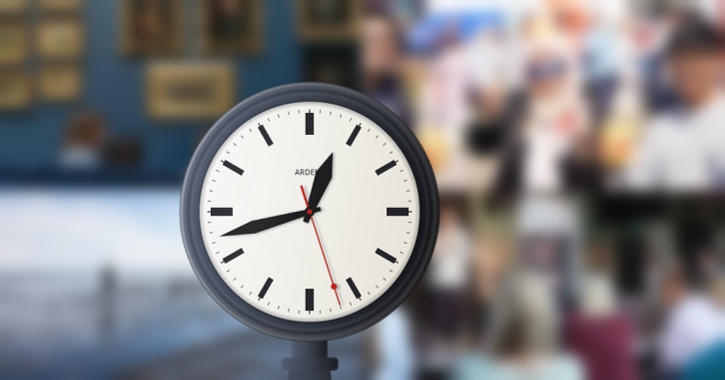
h=12 m=42 s=27
